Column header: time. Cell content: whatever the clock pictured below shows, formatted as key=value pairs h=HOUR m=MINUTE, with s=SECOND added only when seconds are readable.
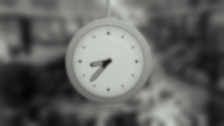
h=8 m=37
